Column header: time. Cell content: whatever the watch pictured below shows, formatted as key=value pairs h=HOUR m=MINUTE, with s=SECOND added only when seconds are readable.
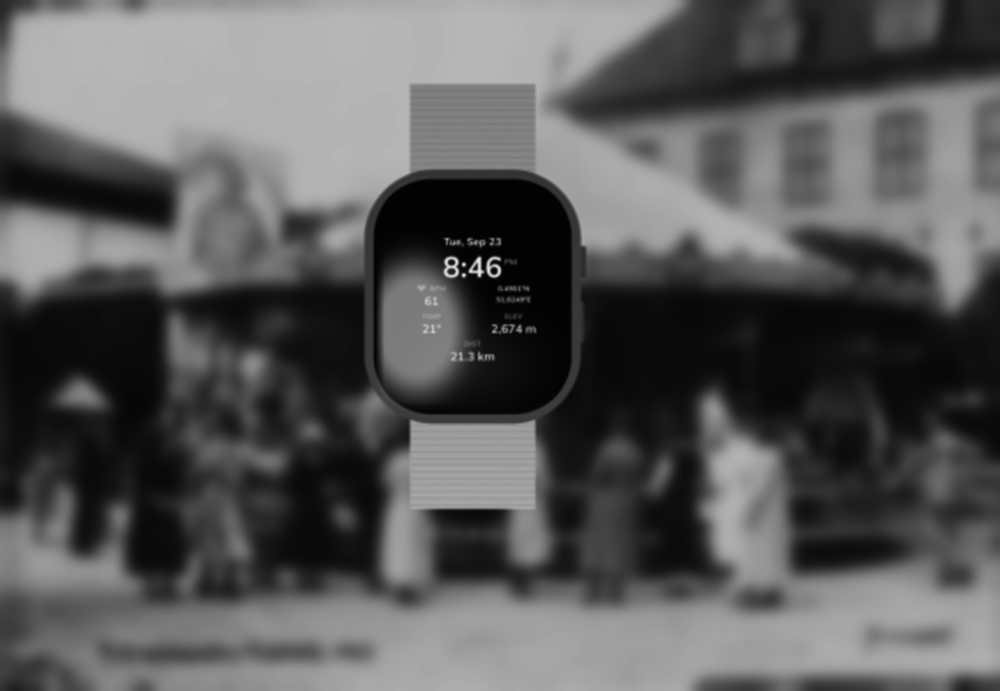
h=8 m=46
